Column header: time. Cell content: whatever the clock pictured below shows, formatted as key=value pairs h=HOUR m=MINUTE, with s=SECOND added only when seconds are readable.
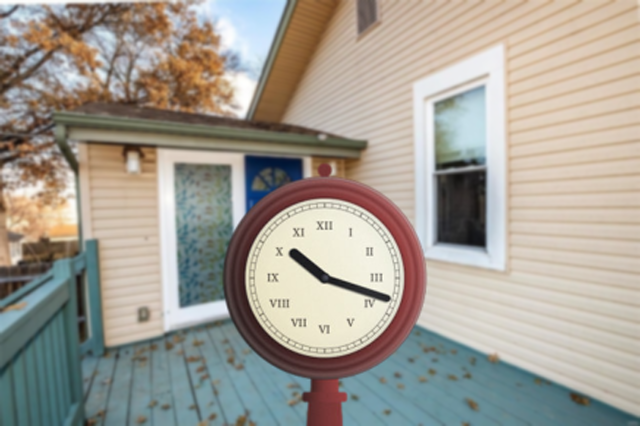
h=10 m=18
